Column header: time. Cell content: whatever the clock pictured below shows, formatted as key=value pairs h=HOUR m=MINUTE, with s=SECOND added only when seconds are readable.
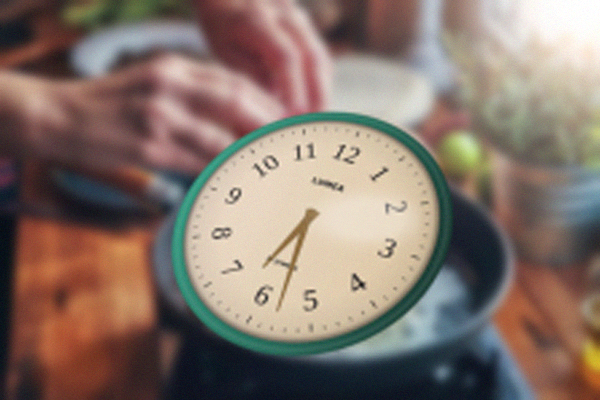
h=6 m=28
